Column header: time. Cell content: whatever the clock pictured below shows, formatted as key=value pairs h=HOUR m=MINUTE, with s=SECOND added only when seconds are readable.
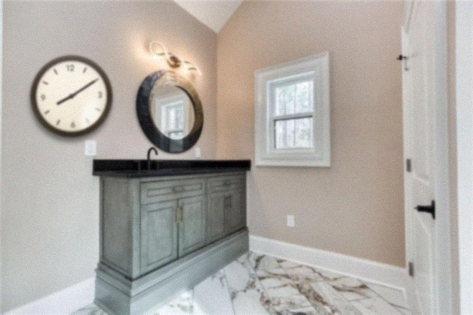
h=8 m=10
